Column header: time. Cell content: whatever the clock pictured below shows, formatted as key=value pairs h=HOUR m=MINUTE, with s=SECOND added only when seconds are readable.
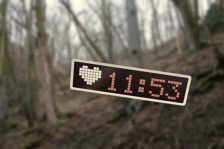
h=11 m=53
